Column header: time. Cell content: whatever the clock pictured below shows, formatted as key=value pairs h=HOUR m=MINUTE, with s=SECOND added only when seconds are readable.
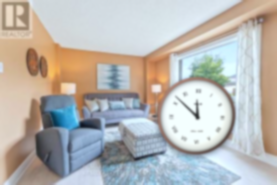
h=11 m=52
